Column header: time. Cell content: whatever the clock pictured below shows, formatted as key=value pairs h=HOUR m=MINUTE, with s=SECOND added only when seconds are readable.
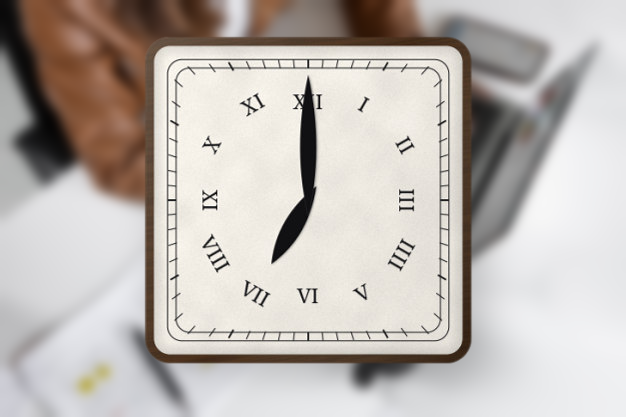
h=7 m=0
